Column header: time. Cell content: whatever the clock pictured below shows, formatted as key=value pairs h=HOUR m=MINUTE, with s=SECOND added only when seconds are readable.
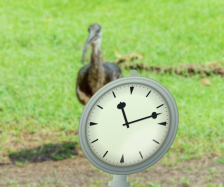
h=11 m=12
